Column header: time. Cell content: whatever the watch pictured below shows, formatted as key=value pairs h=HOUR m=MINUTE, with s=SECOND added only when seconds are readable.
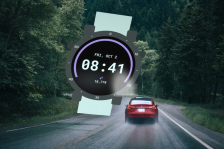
h=8 m=41
